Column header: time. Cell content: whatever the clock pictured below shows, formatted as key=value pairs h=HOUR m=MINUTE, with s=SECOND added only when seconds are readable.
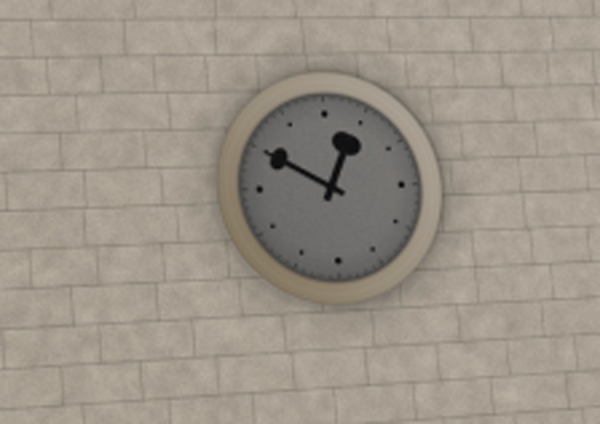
h=12 m=50
